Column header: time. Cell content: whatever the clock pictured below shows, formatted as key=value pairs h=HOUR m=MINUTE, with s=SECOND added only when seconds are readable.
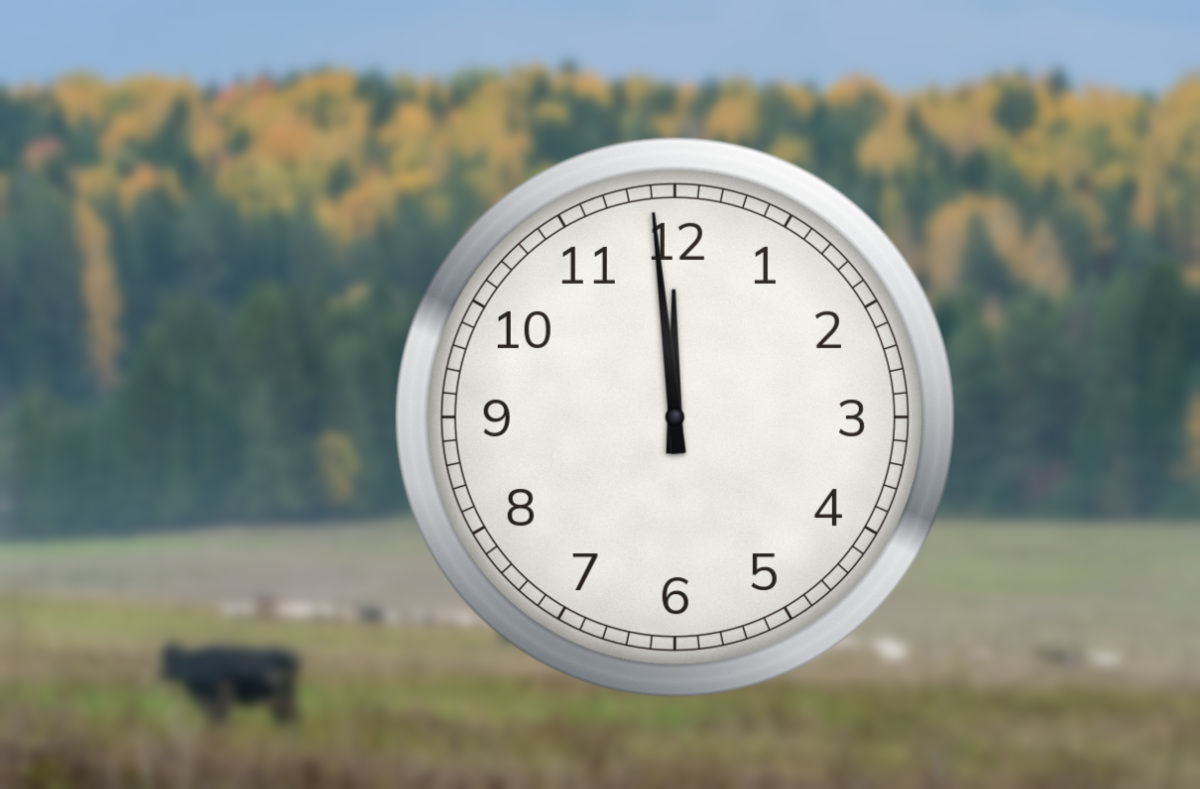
h=11 m=59
